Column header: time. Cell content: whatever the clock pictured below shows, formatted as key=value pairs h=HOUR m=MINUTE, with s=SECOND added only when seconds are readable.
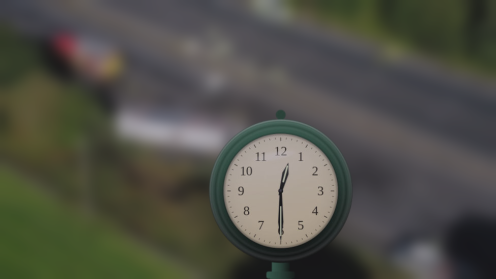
h=12 m=30
